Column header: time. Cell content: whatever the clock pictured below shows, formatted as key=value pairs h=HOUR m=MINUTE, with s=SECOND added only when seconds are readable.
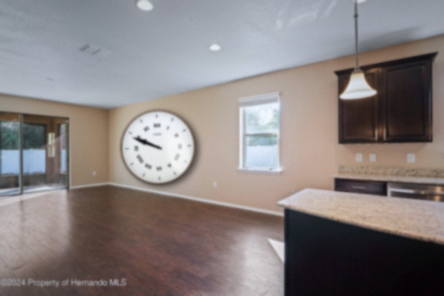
h=9 m=49
